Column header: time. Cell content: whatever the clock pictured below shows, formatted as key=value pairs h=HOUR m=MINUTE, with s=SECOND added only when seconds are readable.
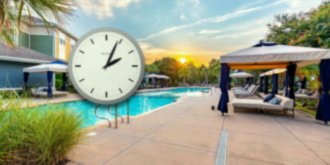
h=2 m=4
